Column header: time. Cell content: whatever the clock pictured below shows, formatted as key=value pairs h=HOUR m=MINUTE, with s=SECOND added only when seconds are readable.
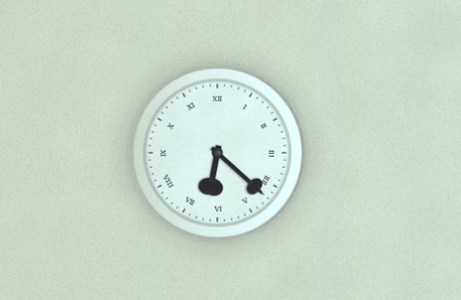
h=6 m=22
